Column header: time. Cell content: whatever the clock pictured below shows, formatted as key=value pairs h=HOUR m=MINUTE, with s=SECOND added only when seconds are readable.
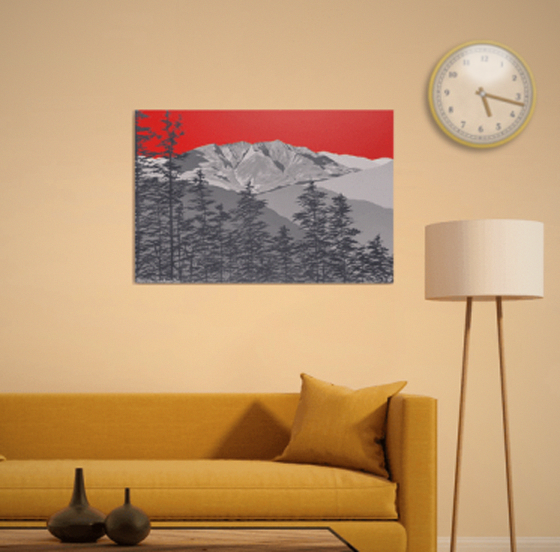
h=5 m=17
